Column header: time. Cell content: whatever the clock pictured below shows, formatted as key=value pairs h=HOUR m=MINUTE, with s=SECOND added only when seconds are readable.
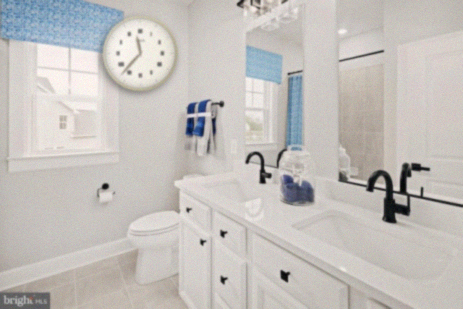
h=11 m=37
